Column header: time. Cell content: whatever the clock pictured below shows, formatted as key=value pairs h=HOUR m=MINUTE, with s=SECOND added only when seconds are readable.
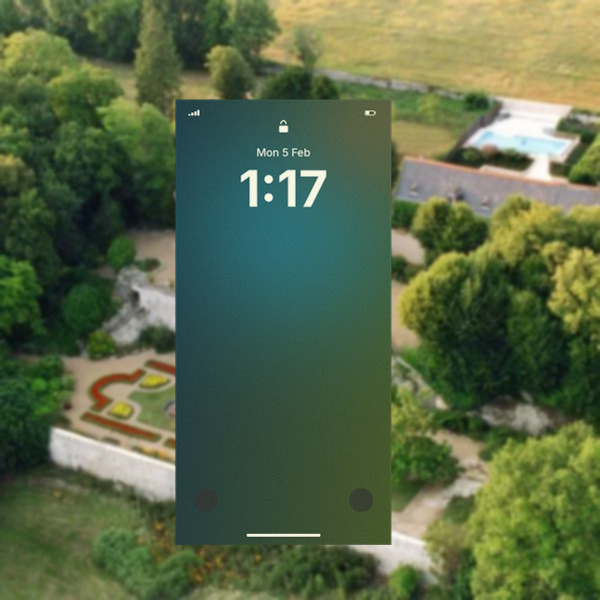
h=1 m=17
